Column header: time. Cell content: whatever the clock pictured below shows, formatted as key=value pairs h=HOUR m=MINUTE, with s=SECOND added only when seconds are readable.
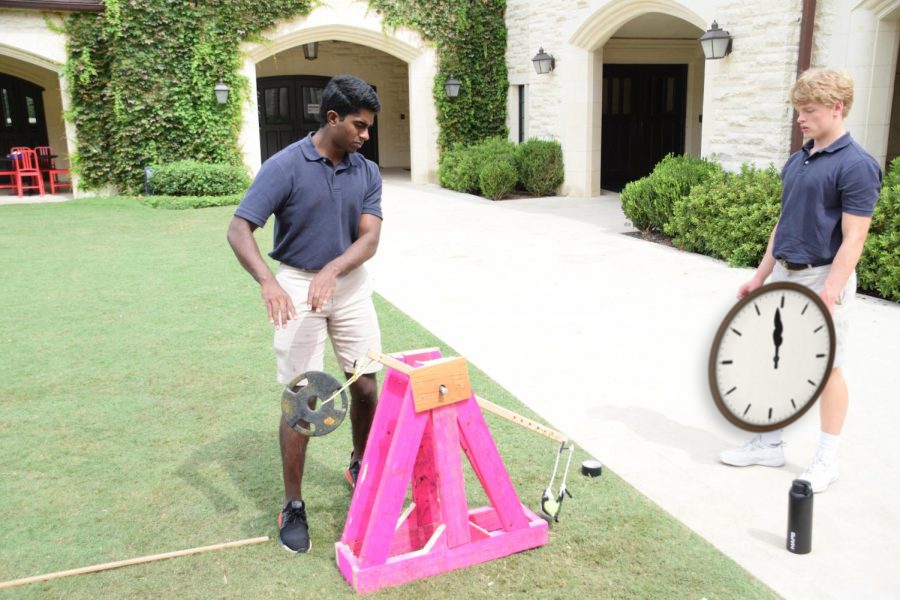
h=11 m=59
